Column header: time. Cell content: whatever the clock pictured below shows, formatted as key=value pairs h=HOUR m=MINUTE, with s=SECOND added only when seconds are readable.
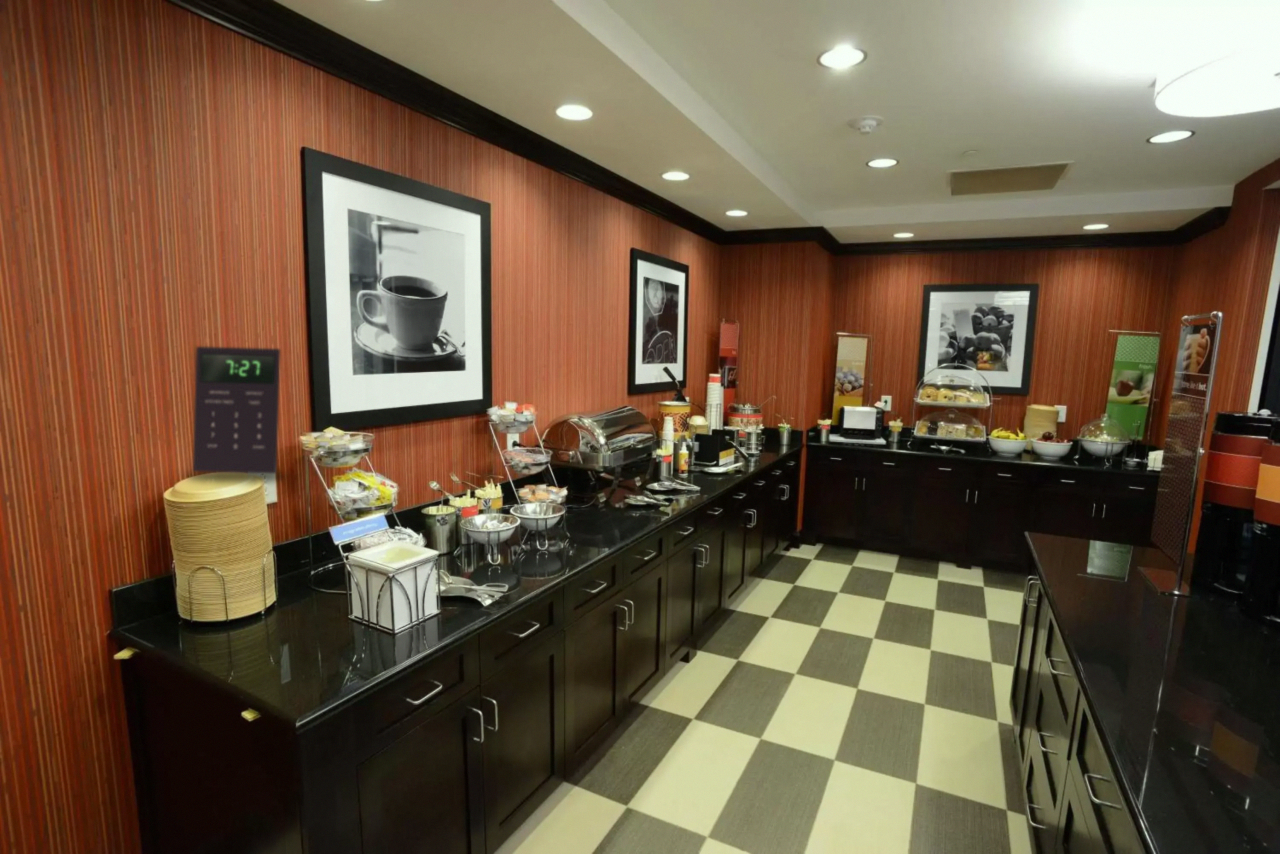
h=7 m=27
